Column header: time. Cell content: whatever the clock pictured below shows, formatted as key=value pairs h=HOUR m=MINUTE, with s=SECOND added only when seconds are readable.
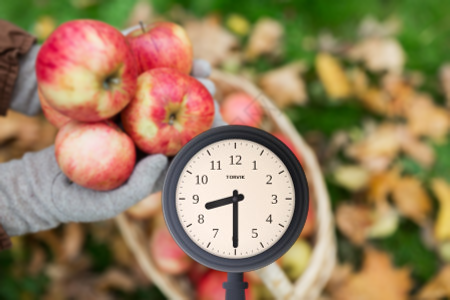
h=8 m=30
